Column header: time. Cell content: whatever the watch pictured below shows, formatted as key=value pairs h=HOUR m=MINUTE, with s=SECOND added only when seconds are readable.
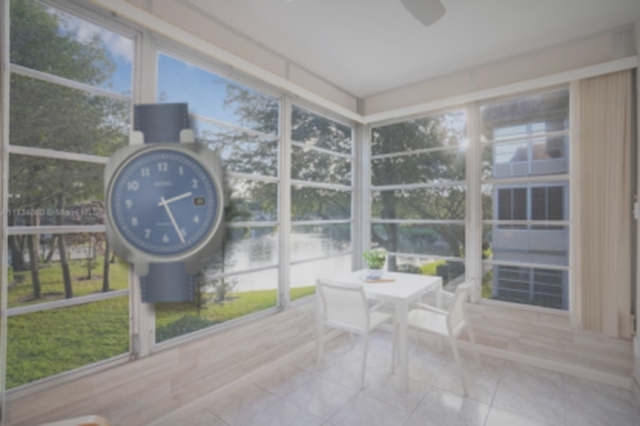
h=2 m=26
